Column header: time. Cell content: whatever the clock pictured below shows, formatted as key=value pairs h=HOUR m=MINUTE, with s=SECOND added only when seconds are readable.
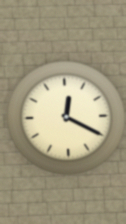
h=12 m=20
